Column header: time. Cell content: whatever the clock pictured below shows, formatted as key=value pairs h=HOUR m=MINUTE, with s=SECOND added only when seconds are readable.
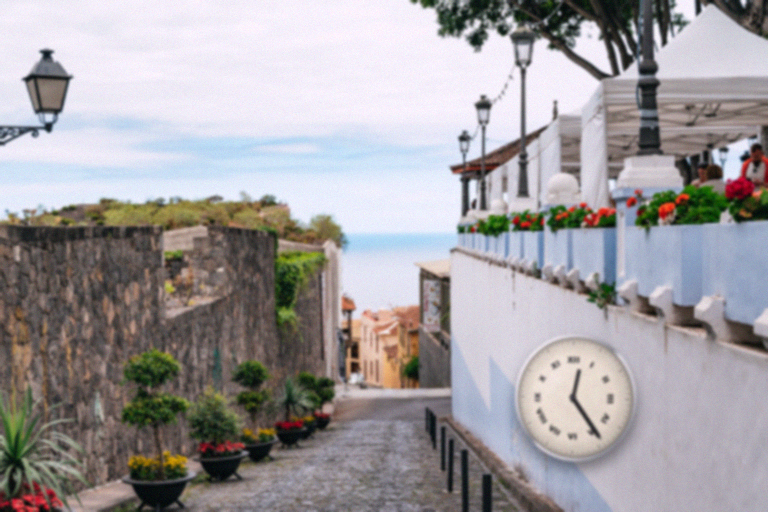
h=12 m=24
